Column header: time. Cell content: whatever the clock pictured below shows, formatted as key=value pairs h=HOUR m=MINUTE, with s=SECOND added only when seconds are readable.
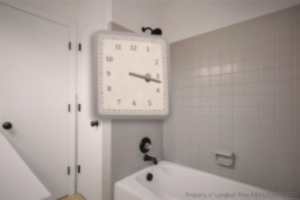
h=3 m=17
